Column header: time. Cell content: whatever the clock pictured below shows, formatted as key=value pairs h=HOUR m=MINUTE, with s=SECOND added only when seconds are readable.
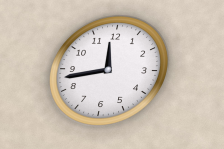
h=11 m=43
